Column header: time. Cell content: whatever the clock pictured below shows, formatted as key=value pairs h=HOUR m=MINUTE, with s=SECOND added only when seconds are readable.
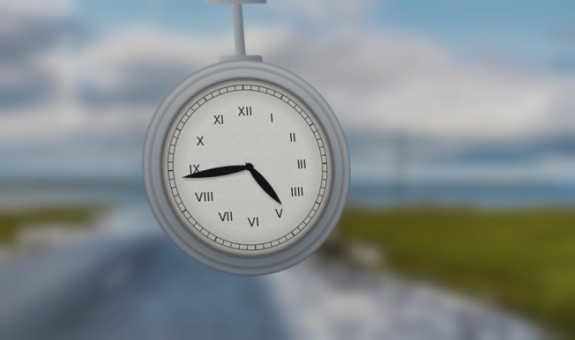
h=4 m=44
